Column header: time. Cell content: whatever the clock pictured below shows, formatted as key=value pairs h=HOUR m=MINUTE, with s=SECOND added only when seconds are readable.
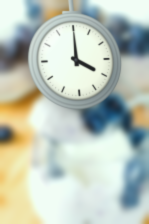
h=4 m=0
